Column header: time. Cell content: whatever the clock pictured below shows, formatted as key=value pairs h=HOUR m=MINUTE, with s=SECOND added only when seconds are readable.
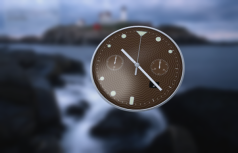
h=10 m=22
